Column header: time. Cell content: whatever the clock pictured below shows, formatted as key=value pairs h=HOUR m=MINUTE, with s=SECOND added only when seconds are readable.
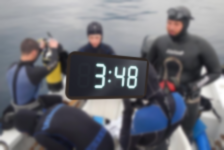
h=3 m=48
